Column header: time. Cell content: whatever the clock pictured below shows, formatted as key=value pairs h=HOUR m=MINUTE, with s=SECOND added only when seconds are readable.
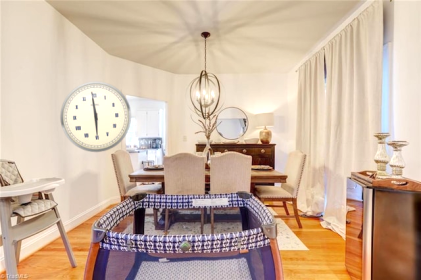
h=5 m=59
